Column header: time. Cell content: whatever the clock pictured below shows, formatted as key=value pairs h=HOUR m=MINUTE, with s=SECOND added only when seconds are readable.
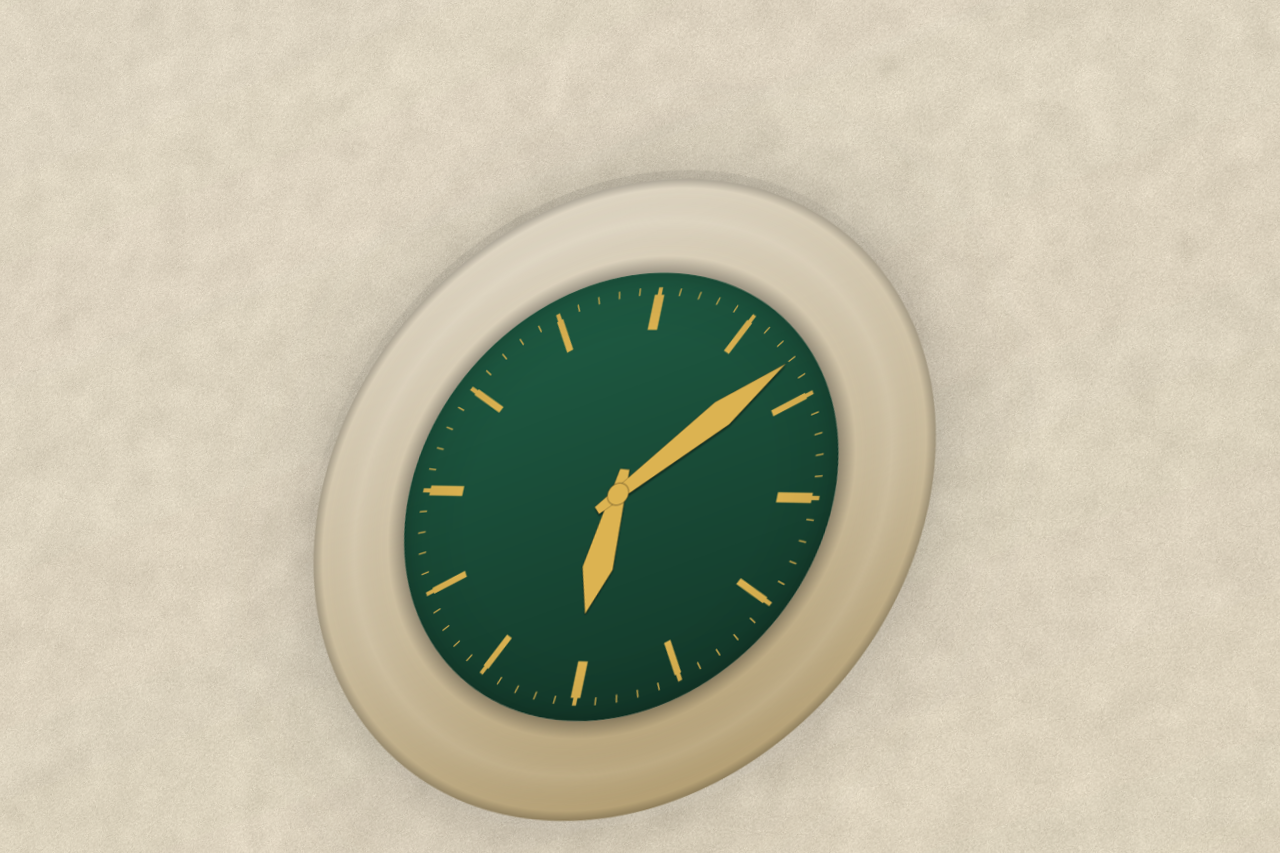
h=6 m=8
